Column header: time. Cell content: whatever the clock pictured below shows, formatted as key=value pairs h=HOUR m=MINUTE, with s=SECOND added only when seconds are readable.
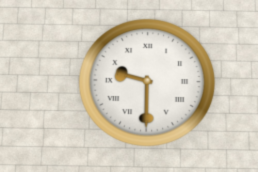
h=9 m=30
